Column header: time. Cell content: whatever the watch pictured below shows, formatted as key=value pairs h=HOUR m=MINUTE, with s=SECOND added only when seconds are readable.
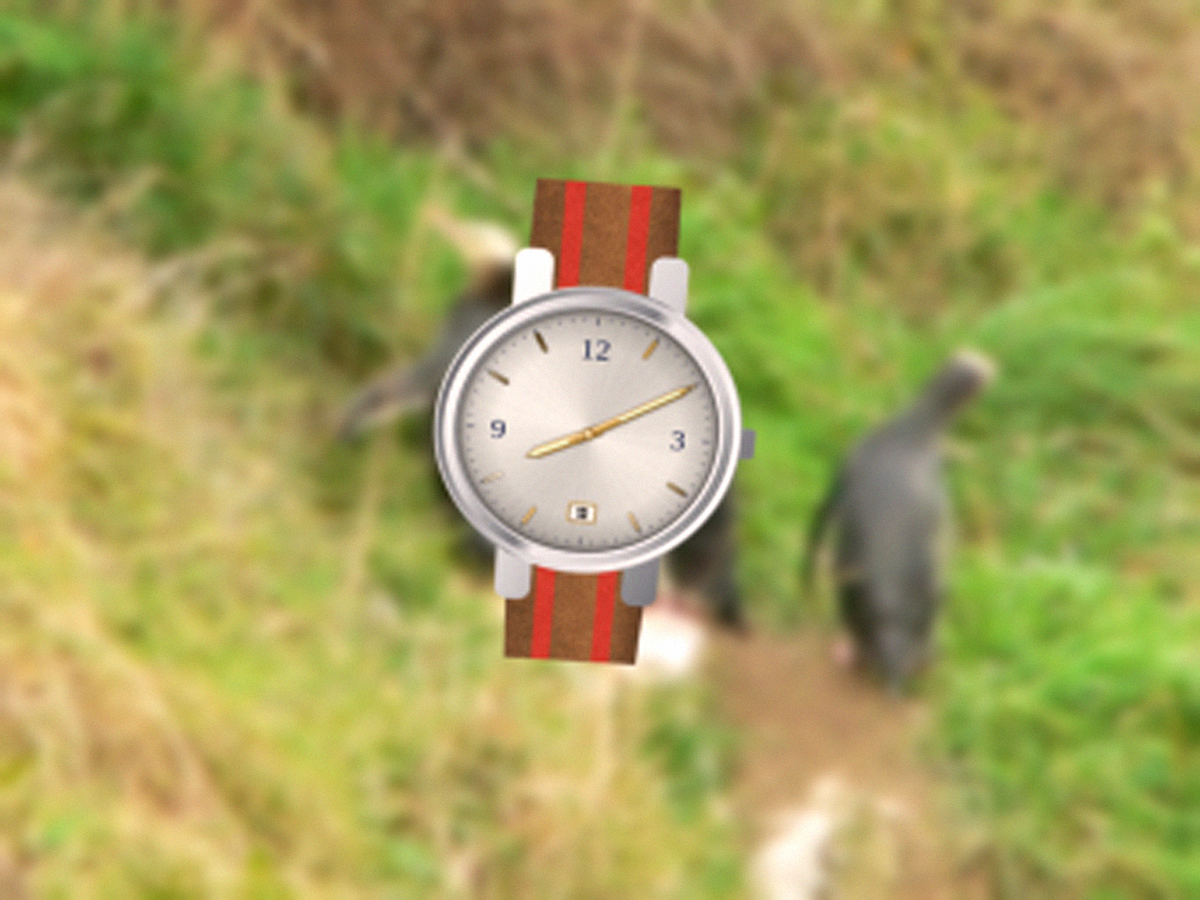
h=8 m=10
